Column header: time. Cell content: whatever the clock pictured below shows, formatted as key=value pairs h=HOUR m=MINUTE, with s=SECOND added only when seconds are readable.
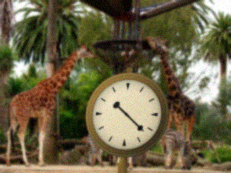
h=10 m=22
